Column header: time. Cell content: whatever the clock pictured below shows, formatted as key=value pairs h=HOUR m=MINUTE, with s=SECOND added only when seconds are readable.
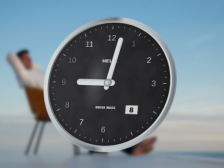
h=9 m=2
